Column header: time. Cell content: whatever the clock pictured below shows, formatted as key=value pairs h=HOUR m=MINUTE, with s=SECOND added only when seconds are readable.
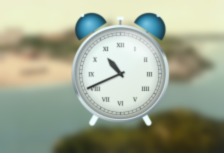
h=10 m=41
